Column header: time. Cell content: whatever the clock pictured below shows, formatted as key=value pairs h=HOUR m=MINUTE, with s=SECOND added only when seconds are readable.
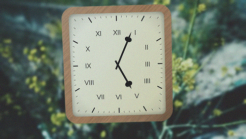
h=5 m=4
